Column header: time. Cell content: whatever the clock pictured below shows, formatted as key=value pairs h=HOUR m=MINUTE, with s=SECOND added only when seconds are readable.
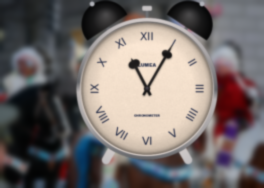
h=11 m=5
